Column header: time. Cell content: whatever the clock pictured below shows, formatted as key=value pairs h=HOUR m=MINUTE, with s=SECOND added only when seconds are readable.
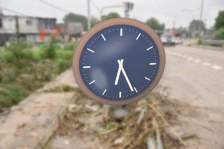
h=6 m=26
